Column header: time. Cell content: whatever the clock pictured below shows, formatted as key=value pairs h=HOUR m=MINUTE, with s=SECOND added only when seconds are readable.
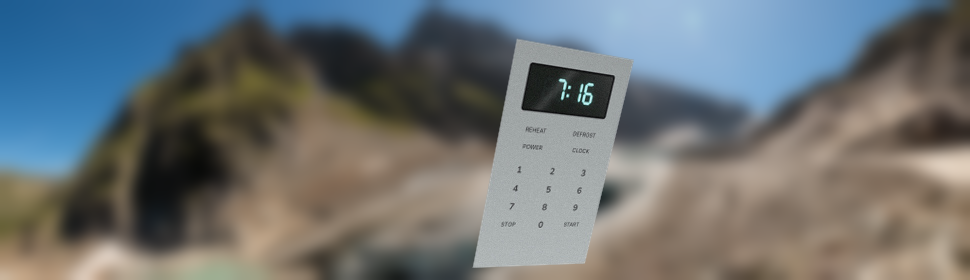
h=7 m=16
